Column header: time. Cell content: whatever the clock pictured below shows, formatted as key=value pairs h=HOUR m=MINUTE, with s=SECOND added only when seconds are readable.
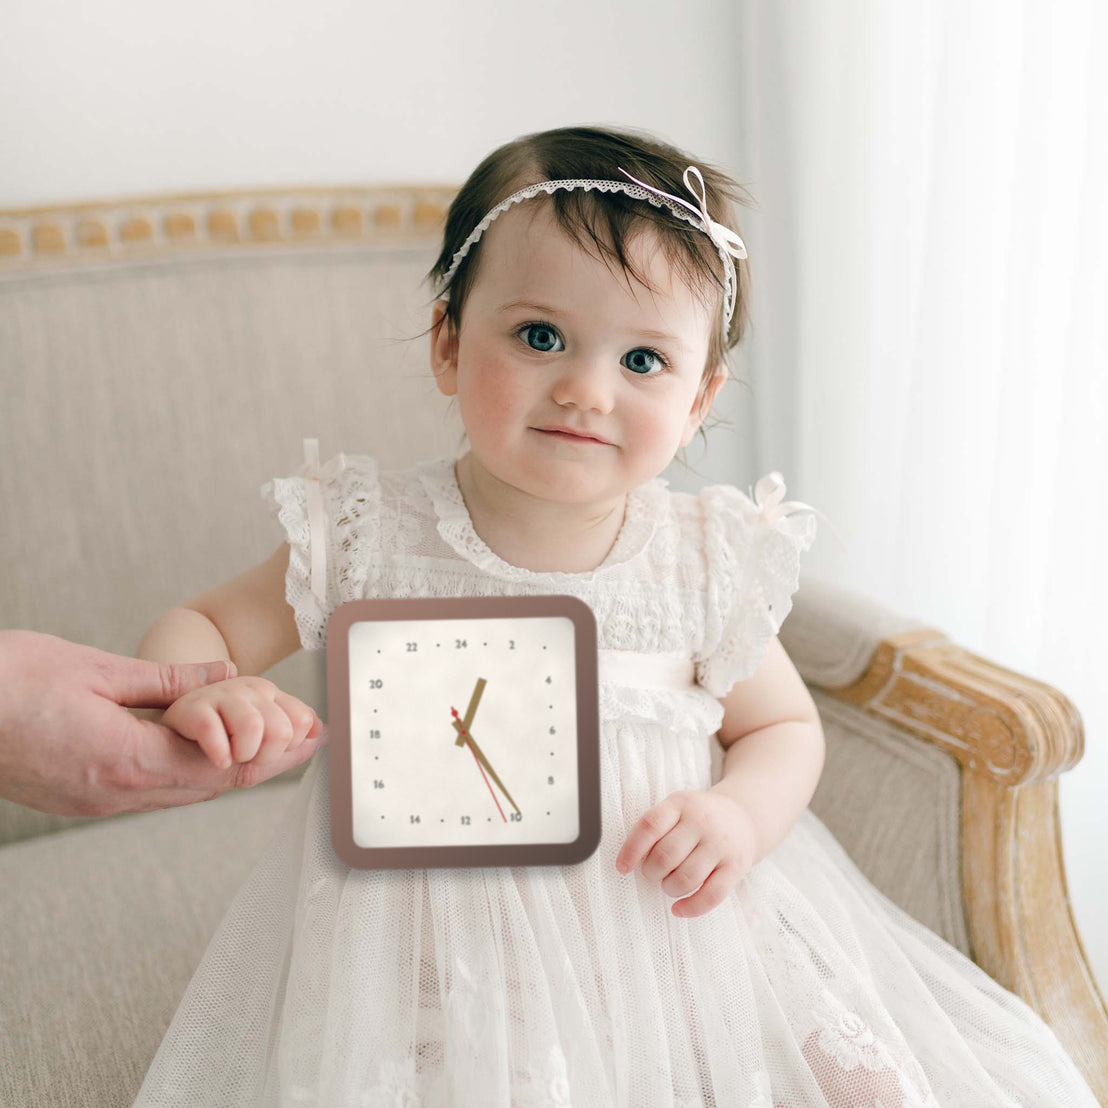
h=1 m=24 s=26
